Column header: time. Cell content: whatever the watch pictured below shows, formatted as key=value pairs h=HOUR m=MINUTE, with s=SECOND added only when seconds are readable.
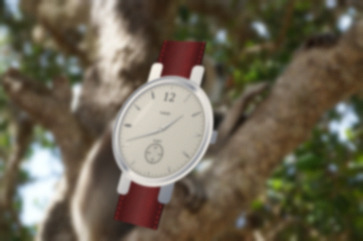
h=1 m=41
